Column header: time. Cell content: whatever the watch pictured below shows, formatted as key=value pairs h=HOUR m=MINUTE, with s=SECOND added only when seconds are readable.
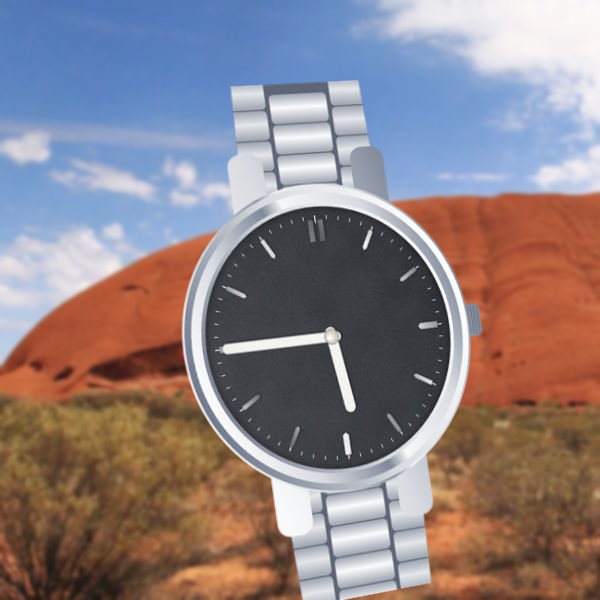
h=5 m=45
